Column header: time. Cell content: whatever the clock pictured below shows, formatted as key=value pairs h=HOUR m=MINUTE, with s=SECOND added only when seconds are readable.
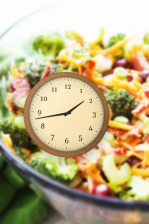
h=1 m=43
